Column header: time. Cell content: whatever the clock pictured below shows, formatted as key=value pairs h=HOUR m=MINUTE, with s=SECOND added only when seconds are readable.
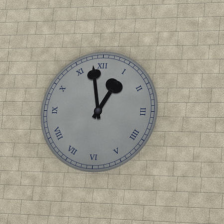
h=12 m=58
